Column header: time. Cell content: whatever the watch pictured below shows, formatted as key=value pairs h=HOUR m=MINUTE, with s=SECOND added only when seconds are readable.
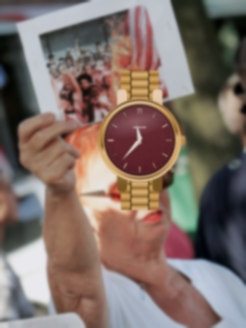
h=11 m=37
